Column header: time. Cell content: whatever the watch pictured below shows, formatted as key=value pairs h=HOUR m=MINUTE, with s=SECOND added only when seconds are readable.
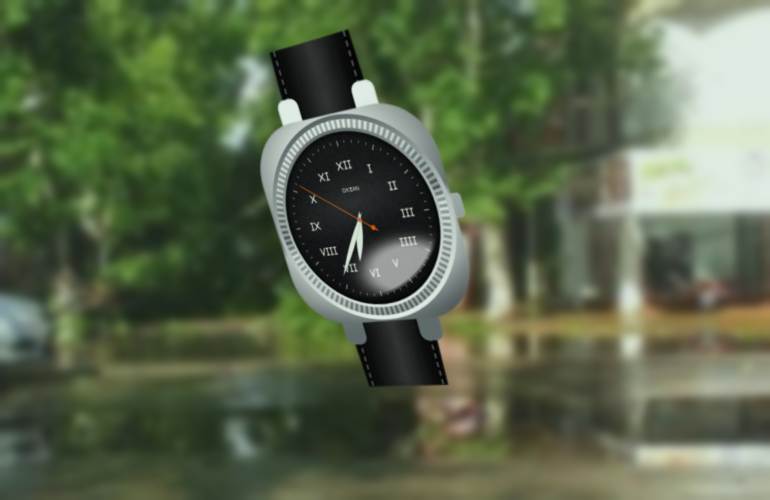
h=6 m=35 s=51
